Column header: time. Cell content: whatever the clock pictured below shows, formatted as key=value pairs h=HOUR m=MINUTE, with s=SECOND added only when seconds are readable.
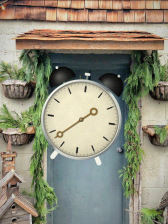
h=1 m=38
